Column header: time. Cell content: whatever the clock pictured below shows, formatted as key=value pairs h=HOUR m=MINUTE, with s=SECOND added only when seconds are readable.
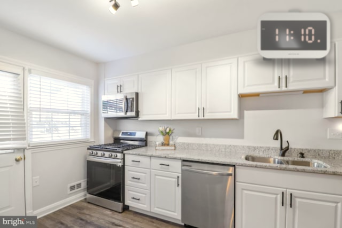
h=11 m=10
